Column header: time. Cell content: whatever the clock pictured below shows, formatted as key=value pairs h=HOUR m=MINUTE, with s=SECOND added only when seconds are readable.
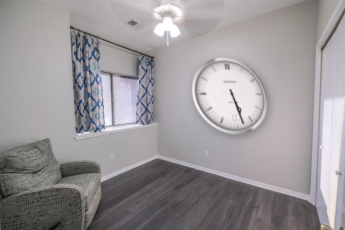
h=5 m=28
